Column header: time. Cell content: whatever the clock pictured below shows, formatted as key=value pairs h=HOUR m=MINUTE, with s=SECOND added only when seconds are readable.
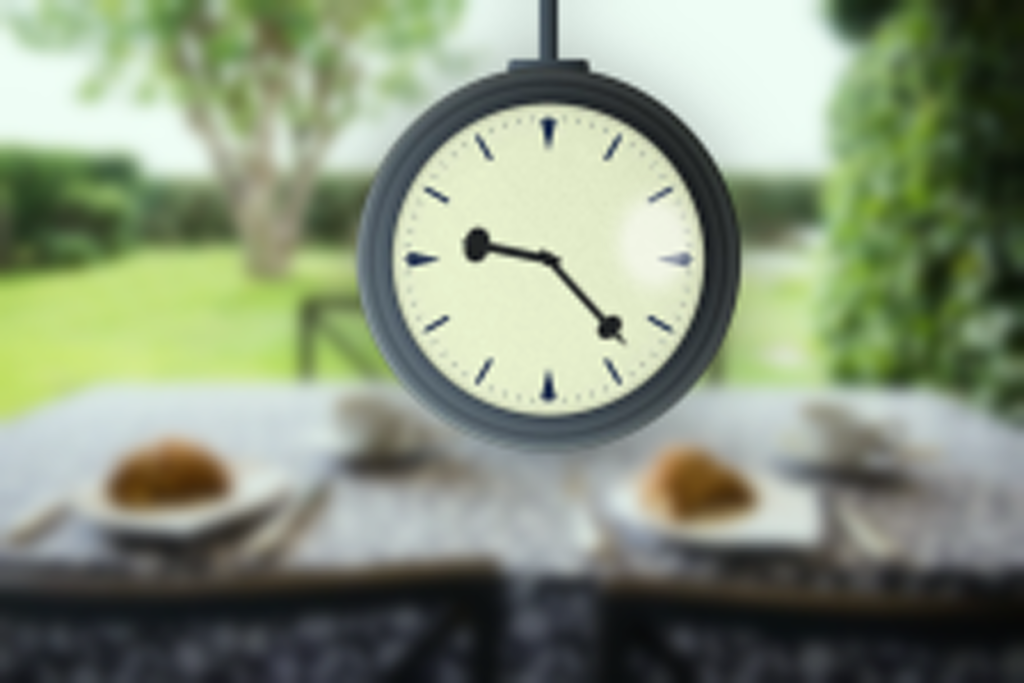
h=9 m=23
